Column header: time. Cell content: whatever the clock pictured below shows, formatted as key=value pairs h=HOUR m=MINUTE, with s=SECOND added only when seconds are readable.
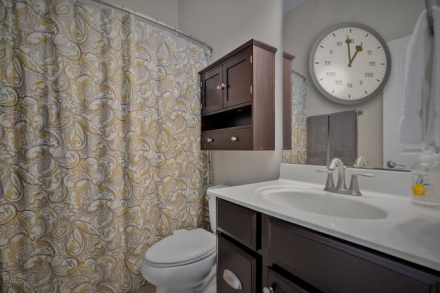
h=12 m=59
